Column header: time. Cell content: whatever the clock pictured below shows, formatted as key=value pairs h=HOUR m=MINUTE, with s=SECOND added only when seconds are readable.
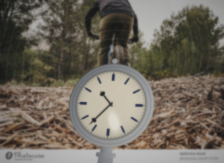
h=10 m=37
